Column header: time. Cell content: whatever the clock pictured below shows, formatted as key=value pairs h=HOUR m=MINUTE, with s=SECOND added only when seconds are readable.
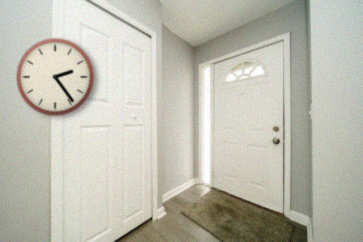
h=2 m=24
